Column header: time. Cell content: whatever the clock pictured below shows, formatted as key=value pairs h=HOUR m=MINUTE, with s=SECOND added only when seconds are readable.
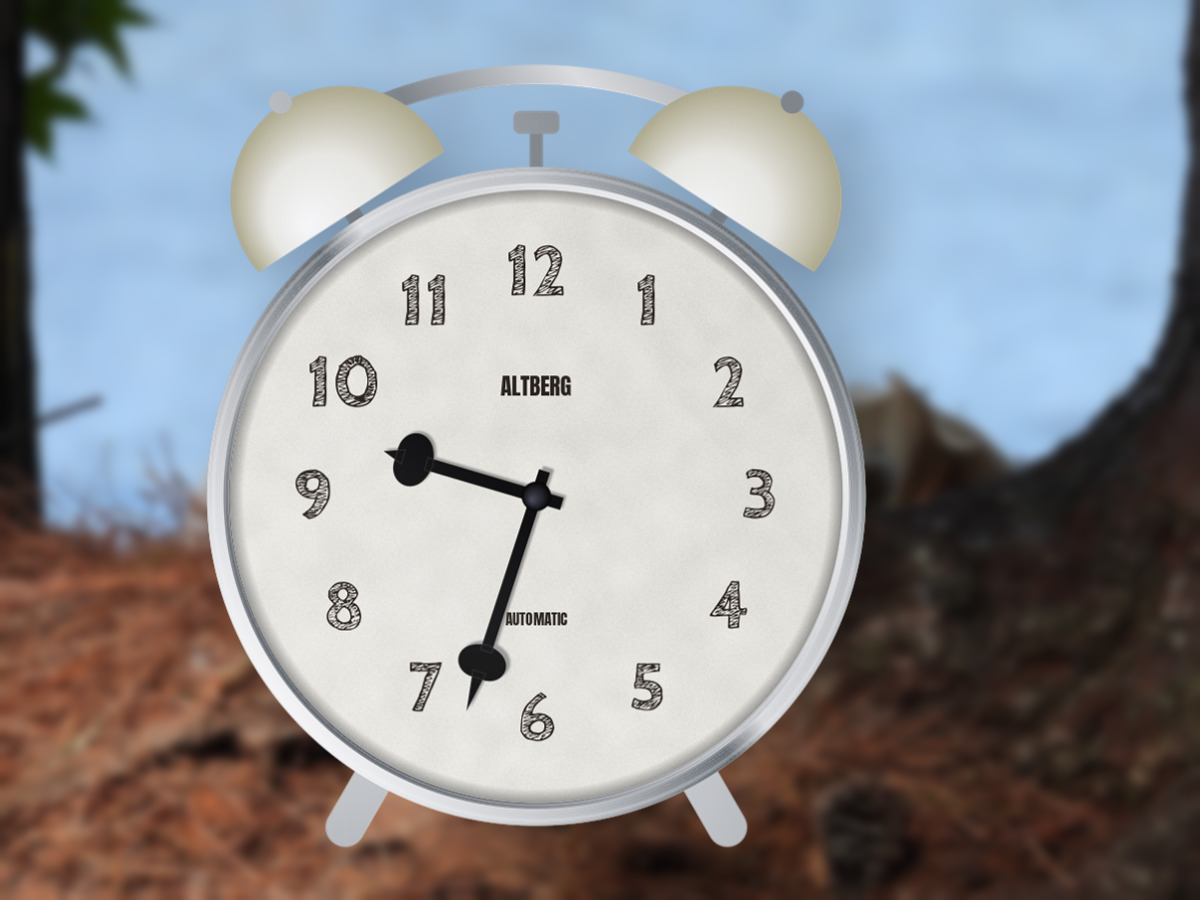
h=9 m=33
